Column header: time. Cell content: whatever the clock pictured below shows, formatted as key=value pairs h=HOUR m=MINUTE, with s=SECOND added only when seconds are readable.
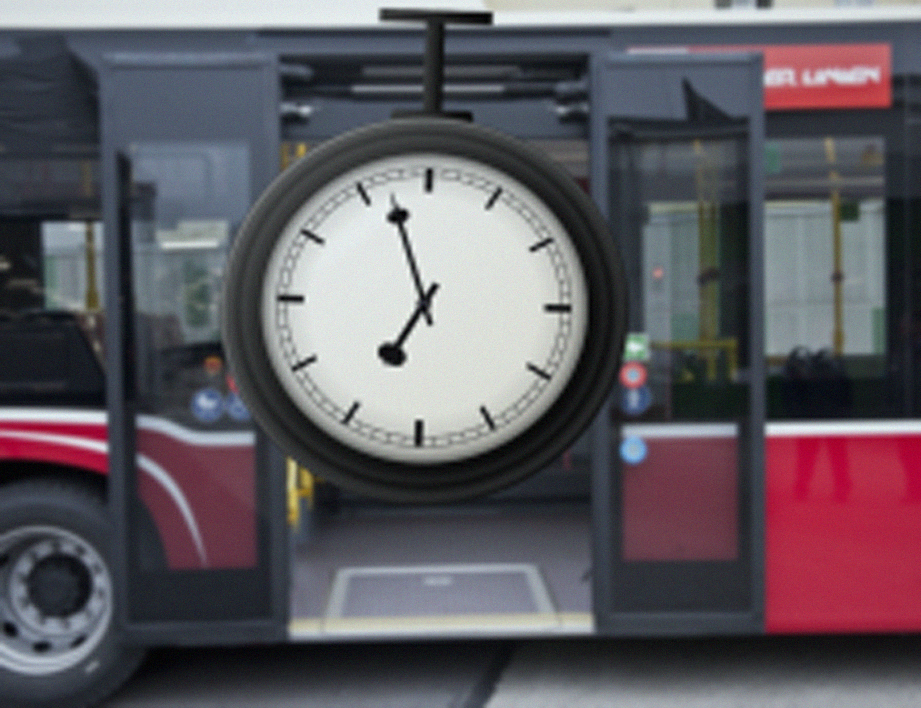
h=6 m=57
